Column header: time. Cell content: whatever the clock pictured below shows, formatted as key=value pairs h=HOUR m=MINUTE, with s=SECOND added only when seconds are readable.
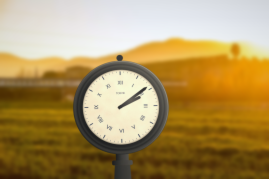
h=2 m=9
